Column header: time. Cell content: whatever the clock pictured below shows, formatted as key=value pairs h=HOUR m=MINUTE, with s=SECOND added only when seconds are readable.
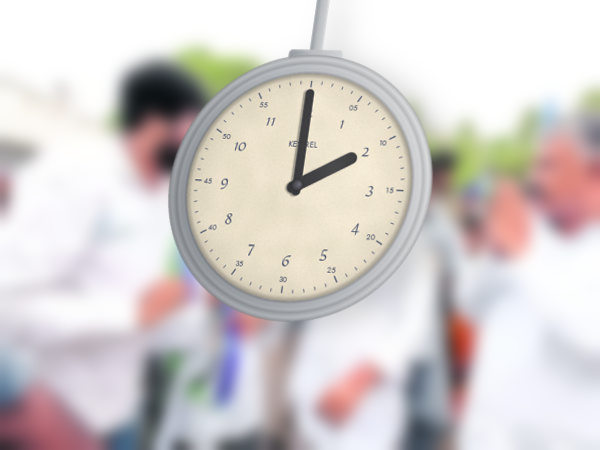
h=2 m=0
